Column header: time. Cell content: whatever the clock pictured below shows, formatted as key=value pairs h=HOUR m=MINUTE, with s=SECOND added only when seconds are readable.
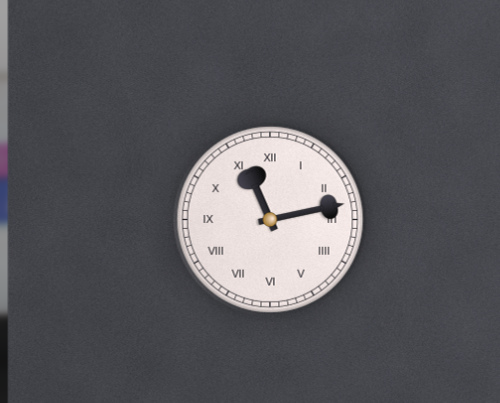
h=11 m=13
